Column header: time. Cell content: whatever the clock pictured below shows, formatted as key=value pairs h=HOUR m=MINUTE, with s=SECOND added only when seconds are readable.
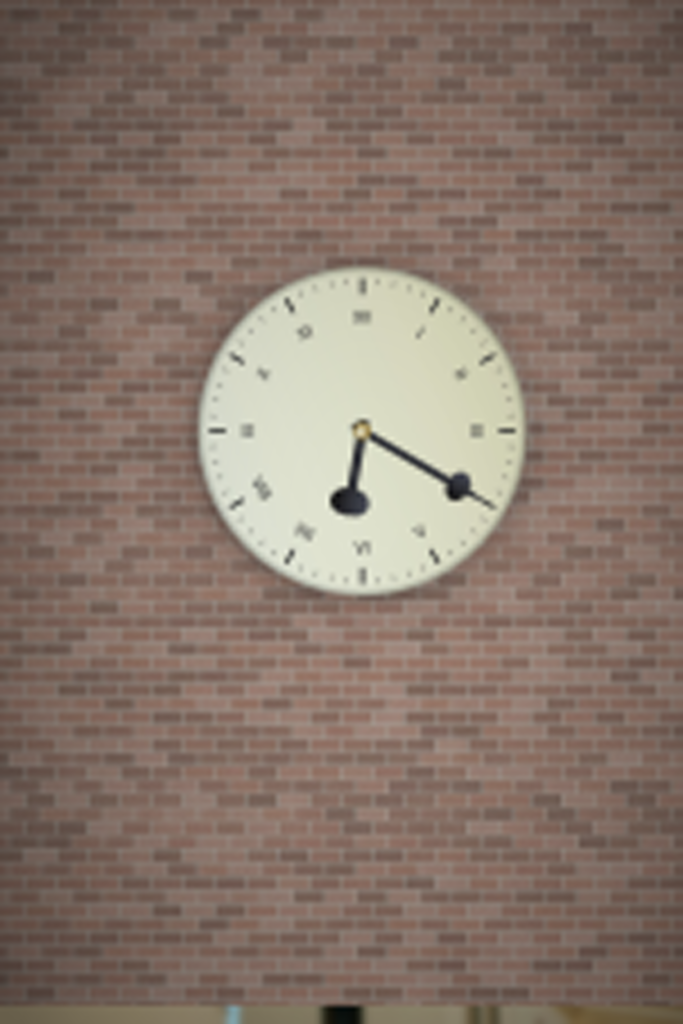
h=6 m=20
